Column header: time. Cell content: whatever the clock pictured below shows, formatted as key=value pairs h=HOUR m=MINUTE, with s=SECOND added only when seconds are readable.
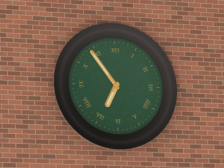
h=6 m=54
